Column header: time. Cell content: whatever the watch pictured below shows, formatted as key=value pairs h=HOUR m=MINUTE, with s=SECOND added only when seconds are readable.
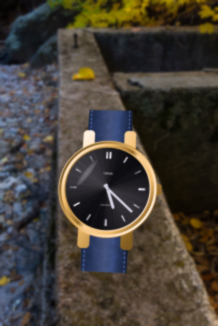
h=5 m=22
